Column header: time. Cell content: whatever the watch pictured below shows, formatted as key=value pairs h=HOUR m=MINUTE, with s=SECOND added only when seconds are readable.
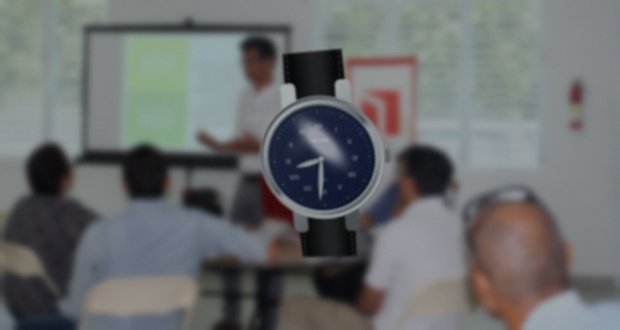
h=8 m=31
